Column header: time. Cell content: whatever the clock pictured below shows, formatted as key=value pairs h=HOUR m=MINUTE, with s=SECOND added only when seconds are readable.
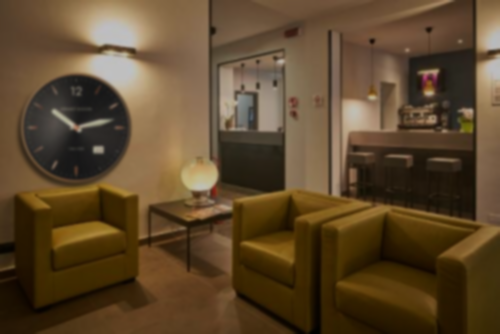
h=10 m=13
